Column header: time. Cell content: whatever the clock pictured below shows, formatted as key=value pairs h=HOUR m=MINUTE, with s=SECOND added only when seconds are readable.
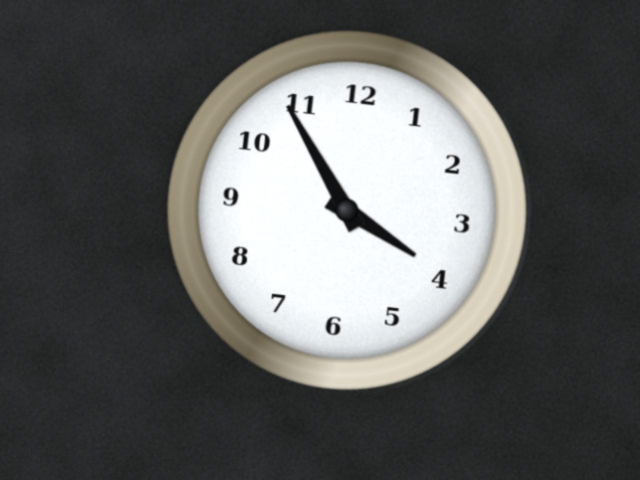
h=3 m=54
